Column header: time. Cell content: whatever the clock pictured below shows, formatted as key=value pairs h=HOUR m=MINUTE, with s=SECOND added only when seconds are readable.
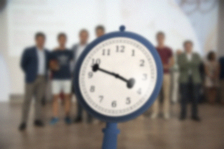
h=3 m=48
